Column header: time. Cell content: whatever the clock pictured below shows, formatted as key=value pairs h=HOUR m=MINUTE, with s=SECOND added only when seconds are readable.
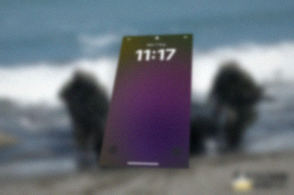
h=11 m=17
